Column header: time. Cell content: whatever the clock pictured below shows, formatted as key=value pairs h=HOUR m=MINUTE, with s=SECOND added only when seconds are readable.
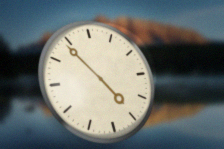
h=4 m=54
